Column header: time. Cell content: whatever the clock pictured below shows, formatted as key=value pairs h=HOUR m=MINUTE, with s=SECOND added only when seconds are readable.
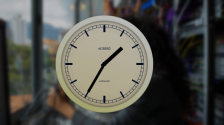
h=1 m=35
